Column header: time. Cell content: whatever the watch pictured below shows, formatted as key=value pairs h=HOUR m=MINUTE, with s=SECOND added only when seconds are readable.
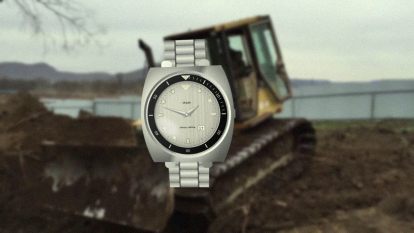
h=1 m=48
